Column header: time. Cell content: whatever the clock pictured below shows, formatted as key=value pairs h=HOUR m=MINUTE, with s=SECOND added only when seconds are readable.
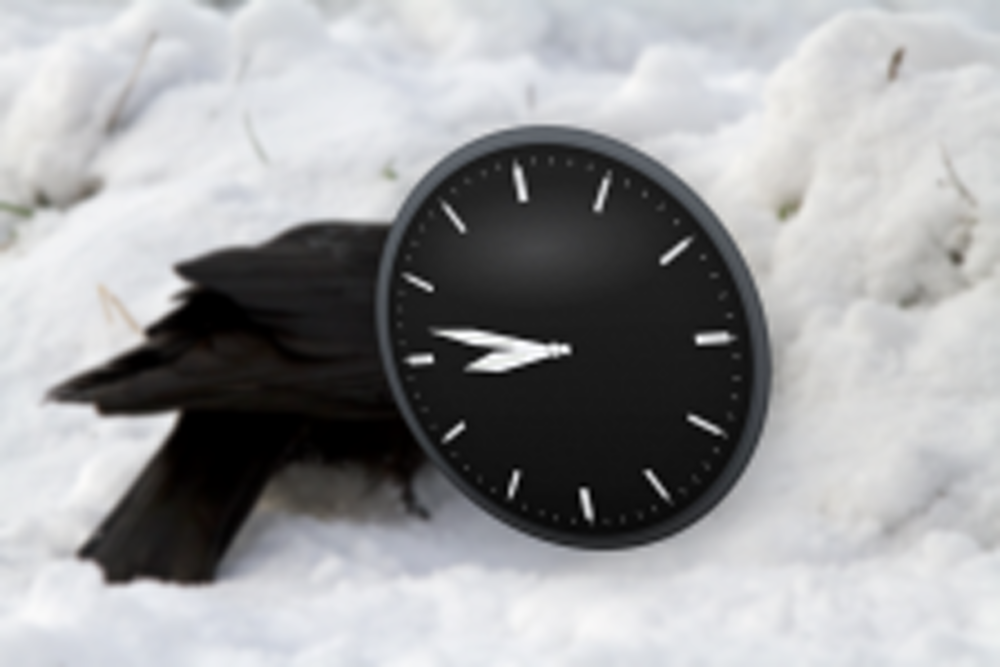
h=8 m=47
